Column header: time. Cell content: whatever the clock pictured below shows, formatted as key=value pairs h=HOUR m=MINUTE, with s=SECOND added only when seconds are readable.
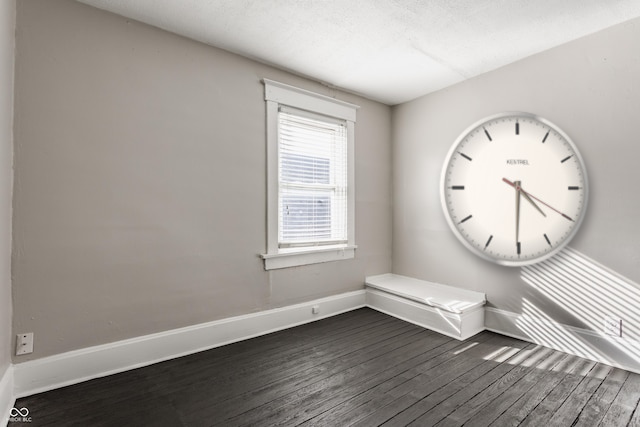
h=4 m=30 s=20
